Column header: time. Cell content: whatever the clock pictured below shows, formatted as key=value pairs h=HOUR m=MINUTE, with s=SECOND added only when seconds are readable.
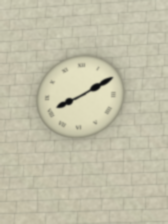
h=8 m=10
